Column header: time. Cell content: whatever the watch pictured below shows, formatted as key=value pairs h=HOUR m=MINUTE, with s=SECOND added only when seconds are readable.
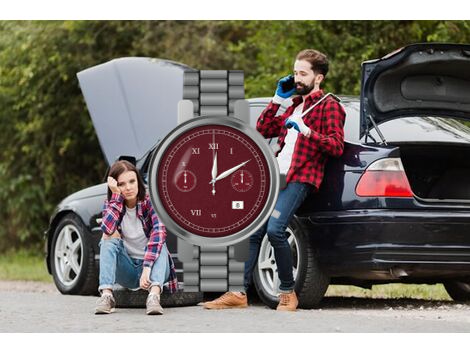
h=12 m=10
